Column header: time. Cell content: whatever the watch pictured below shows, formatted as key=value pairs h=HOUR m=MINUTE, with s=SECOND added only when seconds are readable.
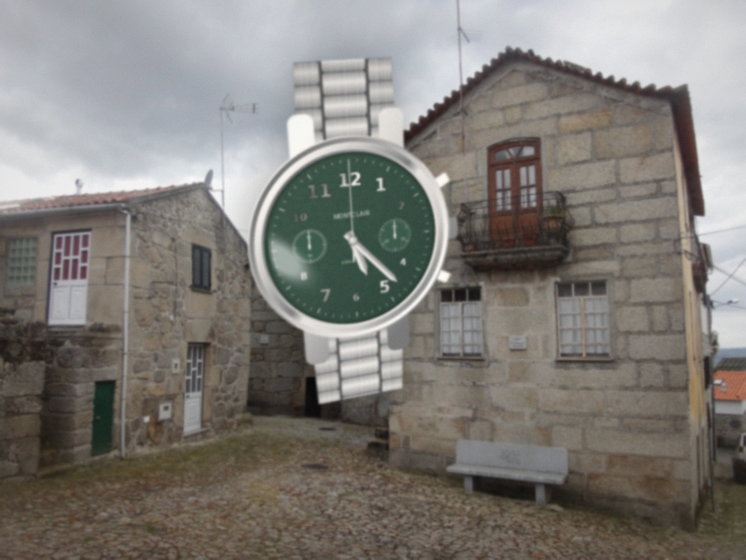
h=5 m=23
